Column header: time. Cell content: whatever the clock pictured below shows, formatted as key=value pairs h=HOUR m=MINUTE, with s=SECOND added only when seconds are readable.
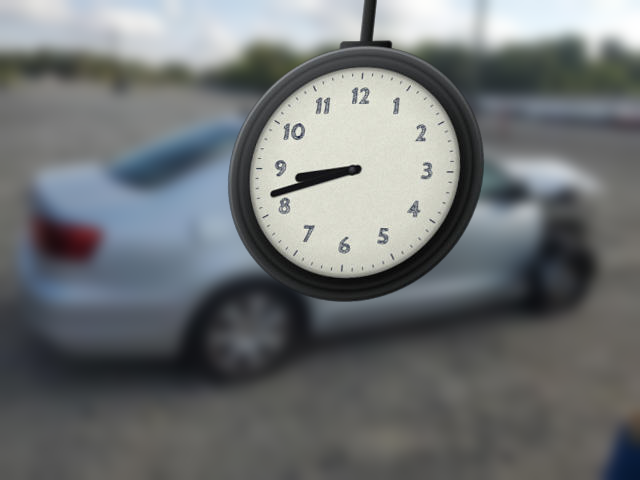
h=8 m=42
